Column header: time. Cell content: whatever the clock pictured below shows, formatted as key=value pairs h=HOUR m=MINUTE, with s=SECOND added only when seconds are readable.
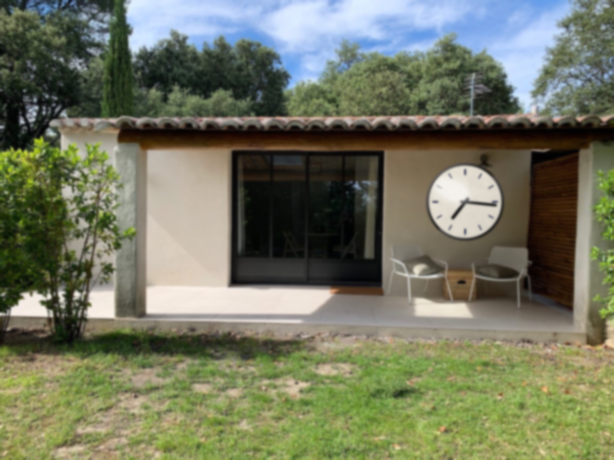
h=7 m=16
